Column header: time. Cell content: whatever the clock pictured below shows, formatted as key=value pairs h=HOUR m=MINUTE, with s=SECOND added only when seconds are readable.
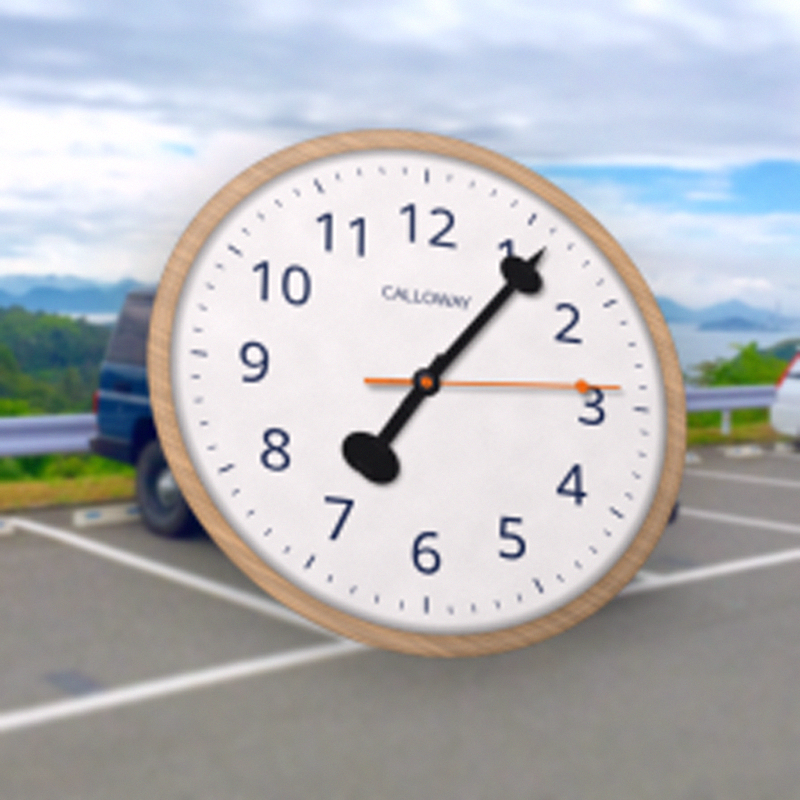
h=7 m=6 s=14
